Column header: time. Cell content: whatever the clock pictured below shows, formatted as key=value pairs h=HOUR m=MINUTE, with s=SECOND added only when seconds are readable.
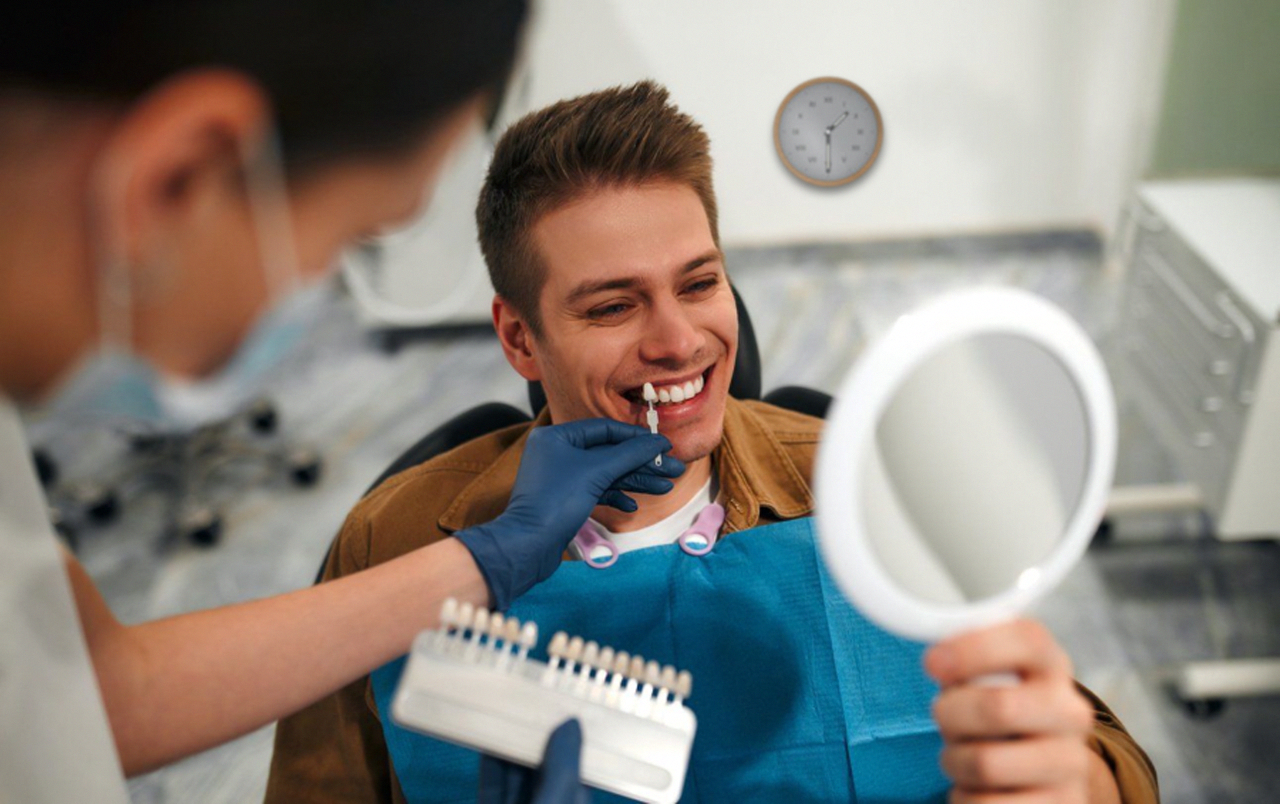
h=1 m=30
